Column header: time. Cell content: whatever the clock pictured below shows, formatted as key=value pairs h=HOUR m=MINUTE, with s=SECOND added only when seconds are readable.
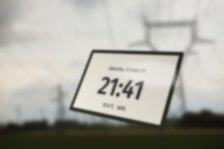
h=21 m=41
